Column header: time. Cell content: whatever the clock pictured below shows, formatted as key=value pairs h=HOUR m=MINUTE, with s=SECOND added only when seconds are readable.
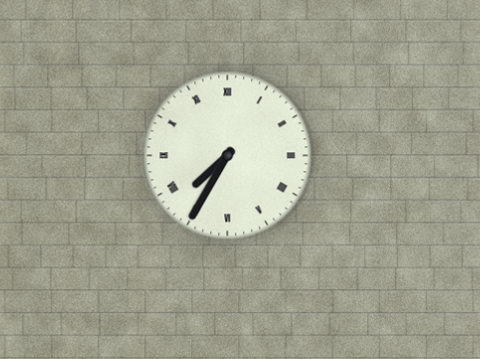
h=7 m=35
